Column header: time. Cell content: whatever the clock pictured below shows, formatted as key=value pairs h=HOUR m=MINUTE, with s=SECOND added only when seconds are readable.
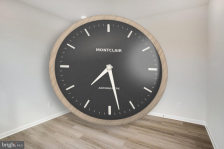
h=7 m=28
